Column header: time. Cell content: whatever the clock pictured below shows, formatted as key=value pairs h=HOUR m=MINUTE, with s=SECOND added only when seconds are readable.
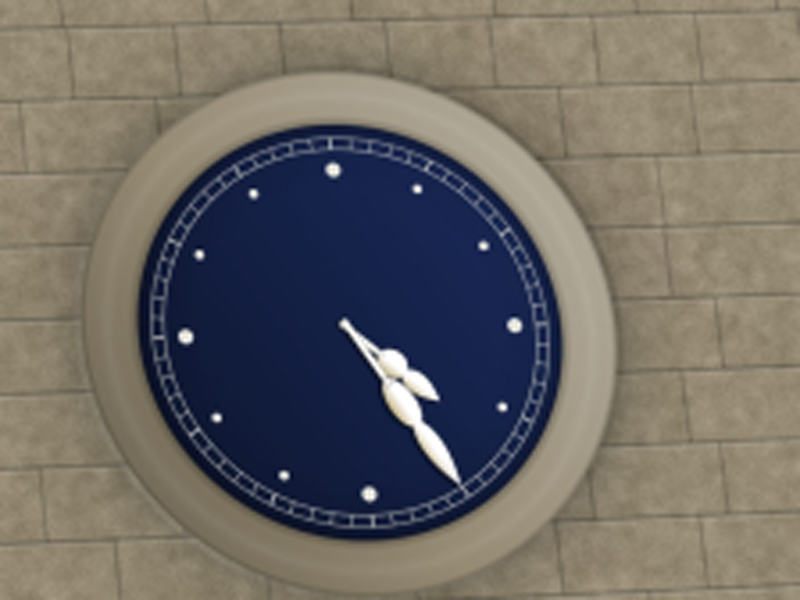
h=4 m=25
